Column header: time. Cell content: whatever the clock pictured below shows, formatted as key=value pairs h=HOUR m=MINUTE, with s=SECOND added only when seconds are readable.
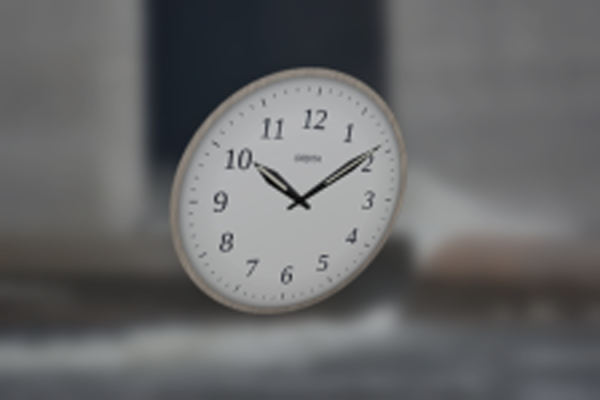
h=10 m=9
